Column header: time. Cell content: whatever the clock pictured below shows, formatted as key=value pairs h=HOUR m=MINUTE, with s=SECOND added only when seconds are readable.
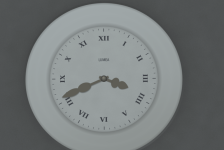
h=3 m=41
